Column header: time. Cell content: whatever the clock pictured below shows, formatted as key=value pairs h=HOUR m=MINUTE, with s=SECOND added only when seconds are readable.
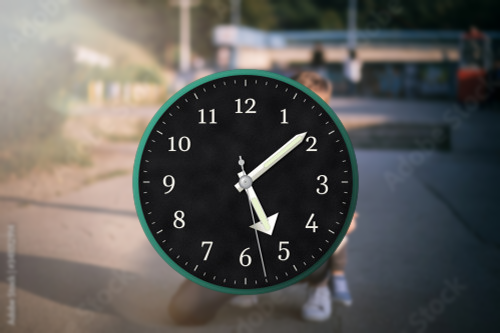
h=5 m=8 s=28
